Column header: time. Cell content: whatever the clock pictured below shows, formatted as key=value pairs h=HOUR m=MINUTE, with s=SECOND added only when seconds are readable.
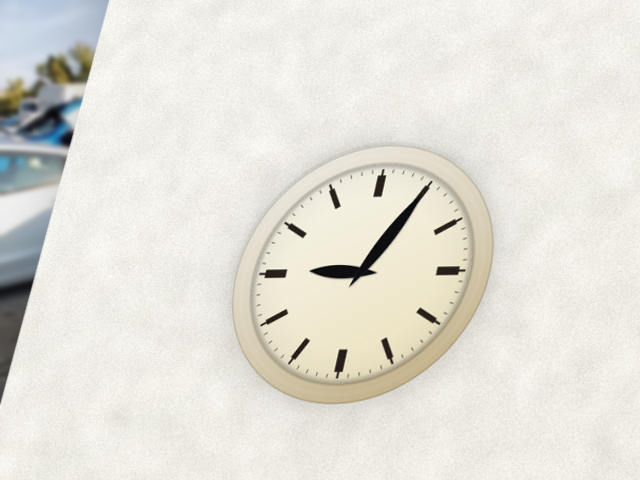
h=9 m=5
